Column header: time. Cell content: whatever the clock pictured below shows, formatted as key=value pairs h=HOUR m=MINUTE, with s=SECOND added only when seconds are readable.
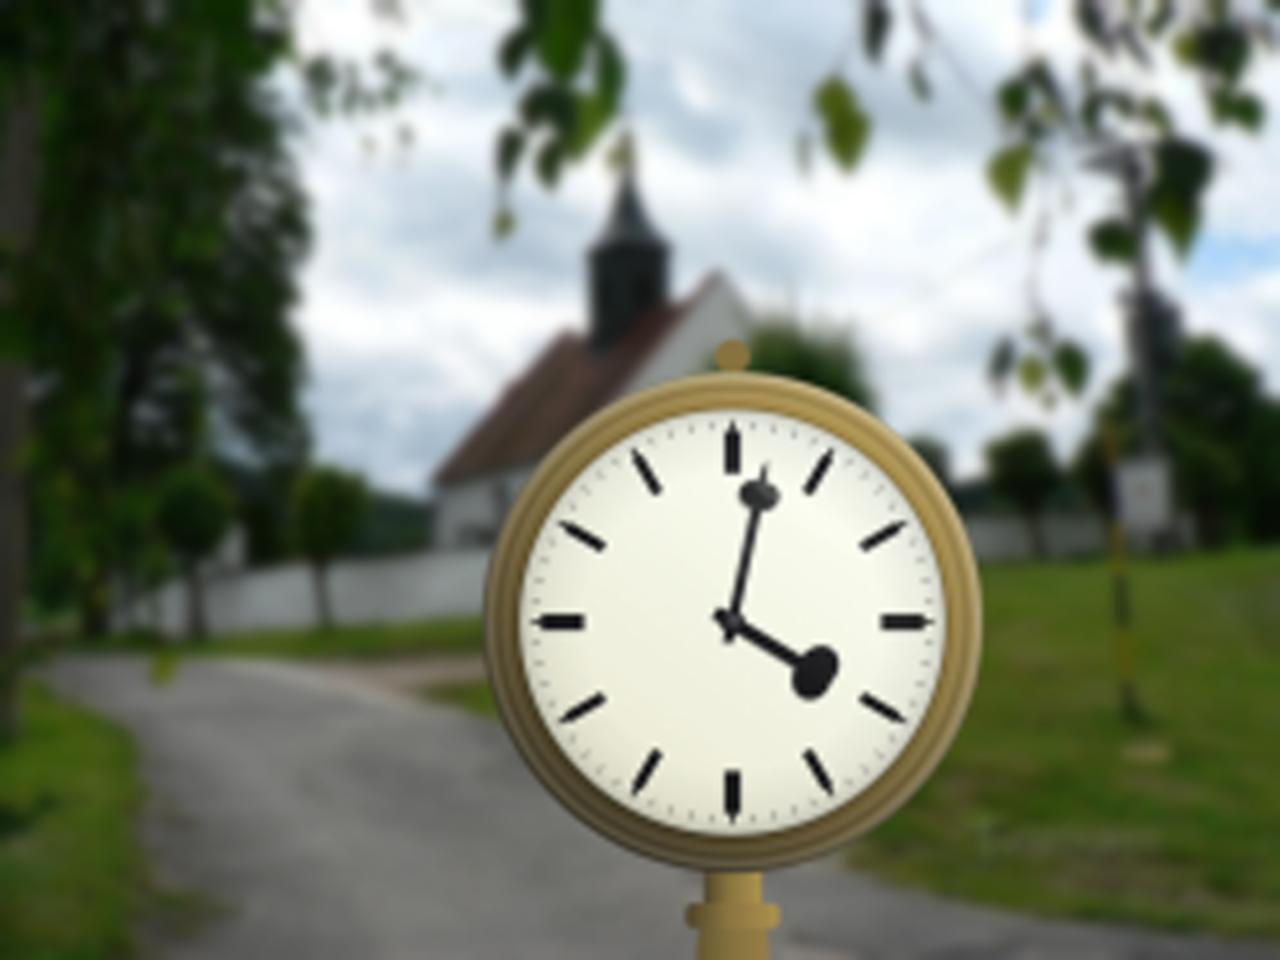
h=4 m=2
